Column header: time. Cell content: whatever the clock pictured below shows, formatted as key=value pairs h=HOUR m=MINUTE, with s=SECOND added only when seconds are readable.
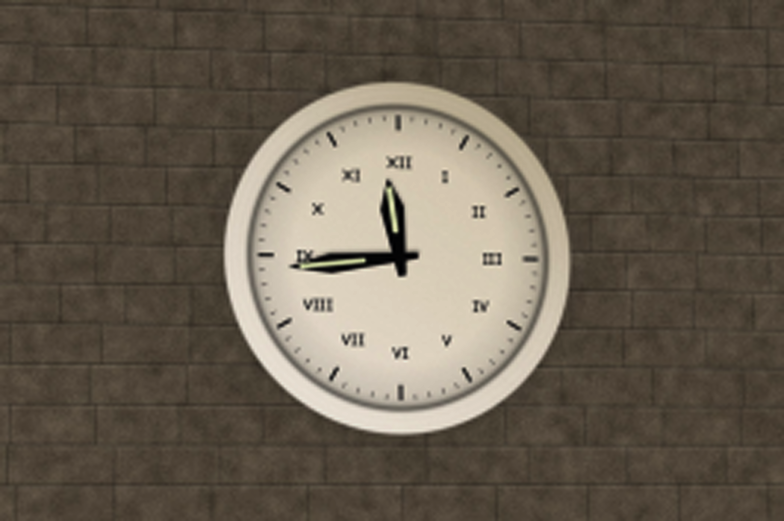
h=11 m=44
